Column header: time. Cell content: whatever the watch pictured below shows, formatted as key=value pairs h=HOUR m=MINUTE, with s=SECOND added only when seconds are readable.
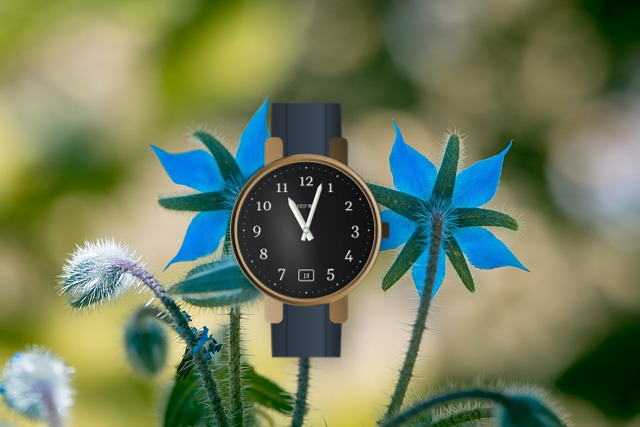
h=11 m=3
